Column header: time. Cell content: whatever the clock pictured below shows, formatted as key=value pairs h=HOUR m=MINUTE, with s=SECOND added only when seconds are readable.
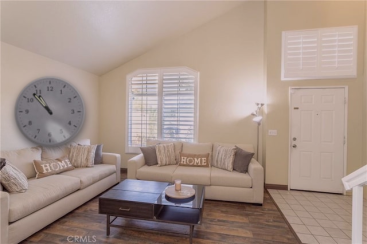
h=10 m=53
